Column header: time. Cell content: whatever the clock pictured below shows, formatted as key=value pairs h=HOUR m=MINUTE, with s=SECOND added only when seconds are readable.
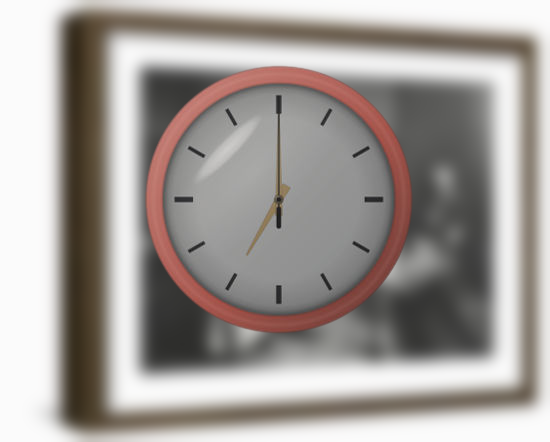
h=7 m=0 s=0
